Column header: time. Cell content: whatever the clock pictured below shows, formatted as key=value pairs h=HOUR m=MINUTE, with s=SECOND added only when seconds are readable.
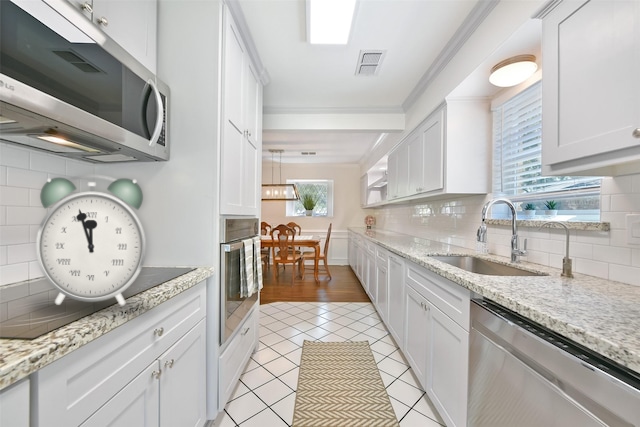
h=11 m=57
